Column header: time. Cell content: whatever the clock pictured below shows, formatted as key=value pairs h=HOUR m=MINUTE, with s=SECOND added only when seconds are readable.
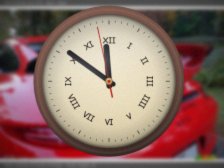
h=11 m=50 s=58
